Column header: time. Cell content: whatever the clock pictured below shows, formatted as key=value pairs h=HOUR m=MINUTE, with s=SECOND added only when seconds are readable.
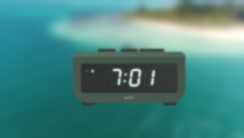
h=7 m=1
